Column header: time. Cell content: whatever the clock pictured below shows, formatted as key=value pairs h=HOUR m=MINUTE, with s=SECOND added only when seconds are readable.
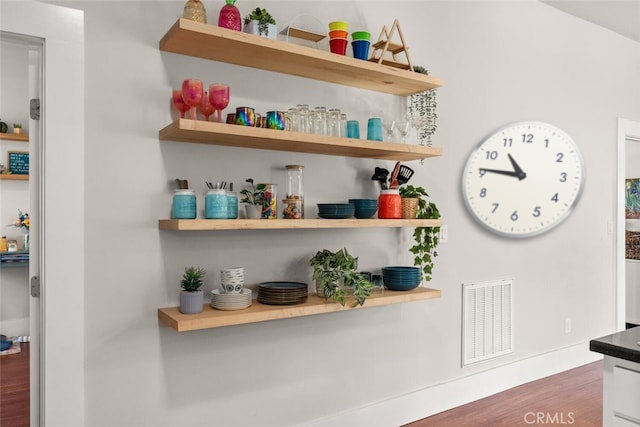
h=10 m=46
